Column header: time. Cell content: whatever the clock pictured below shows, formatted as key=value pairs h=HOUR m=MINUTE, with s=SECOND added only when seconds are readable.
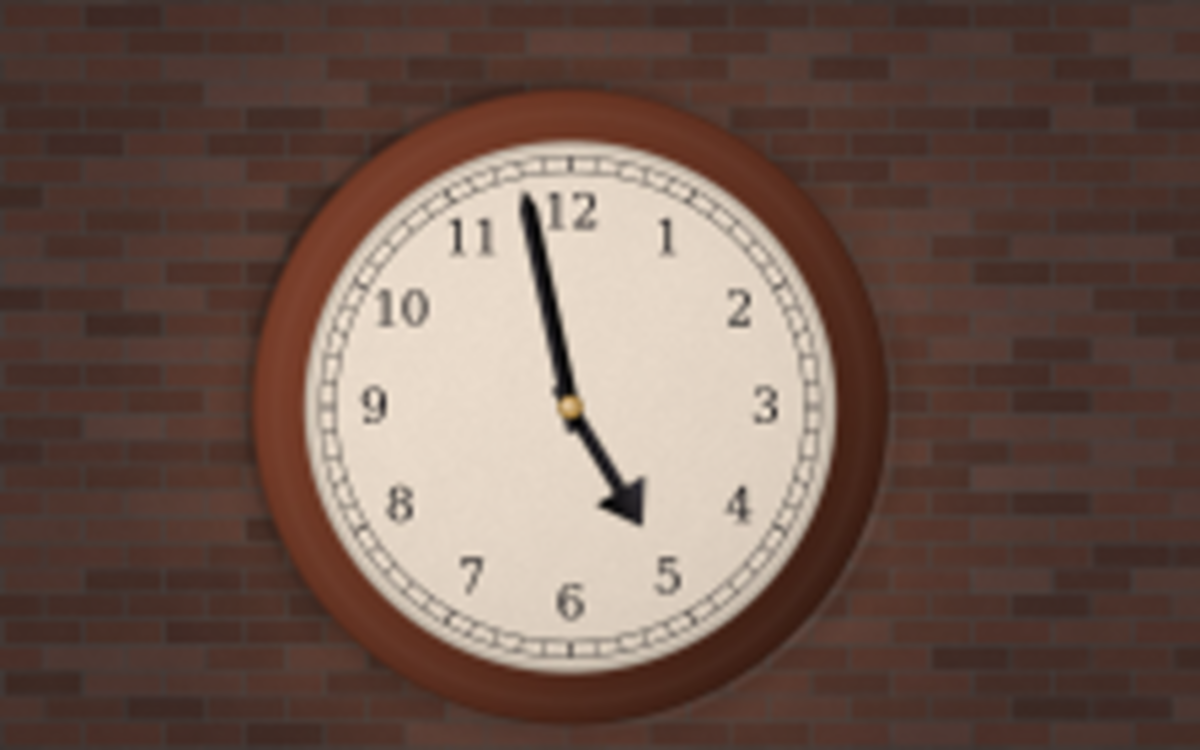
h=4 m=58
